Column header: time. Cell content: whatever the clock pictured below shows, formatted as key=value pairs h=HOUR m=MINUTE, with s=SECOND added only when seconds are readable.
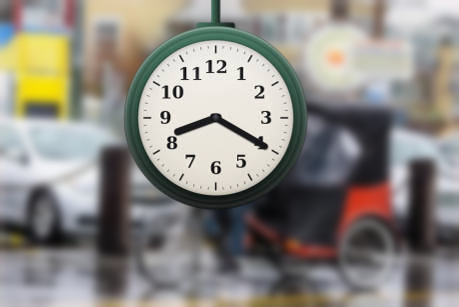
h=8 m=20
